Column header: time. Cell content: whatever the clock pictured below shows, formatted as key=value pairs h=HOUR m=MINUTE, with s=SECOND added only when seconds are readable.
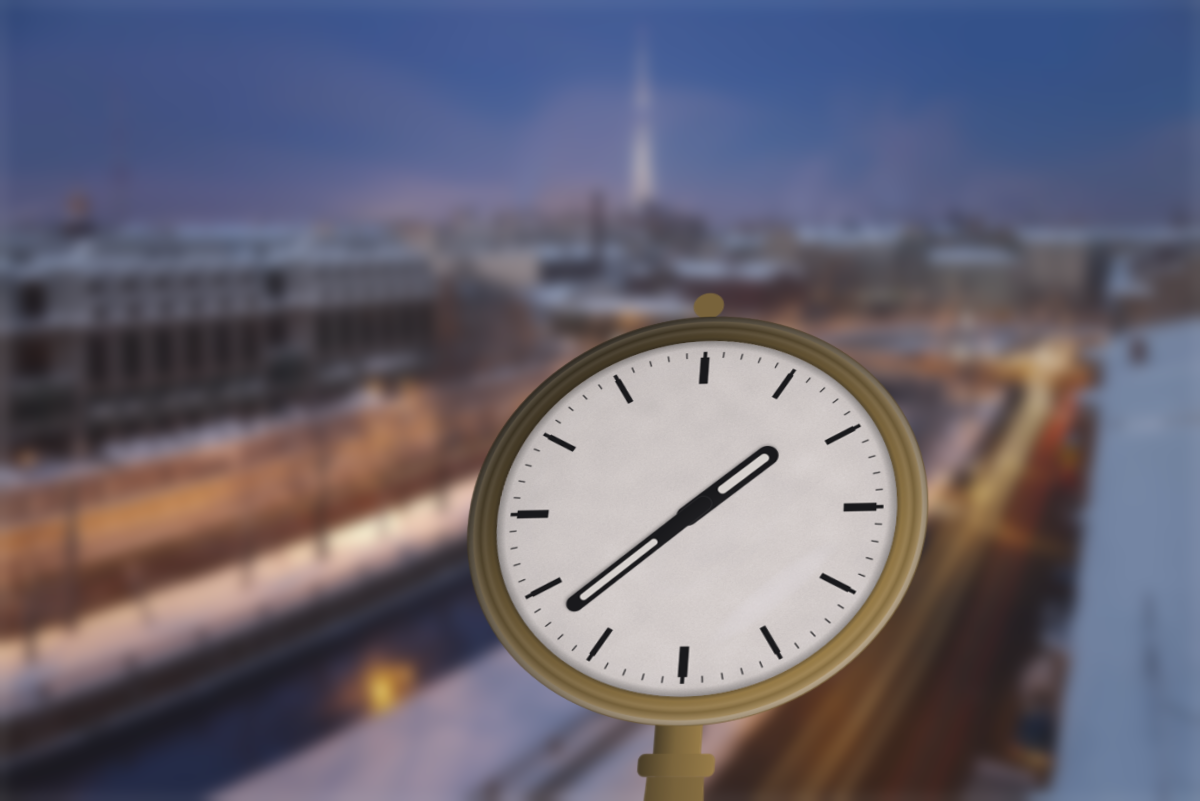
h=1 m=38
